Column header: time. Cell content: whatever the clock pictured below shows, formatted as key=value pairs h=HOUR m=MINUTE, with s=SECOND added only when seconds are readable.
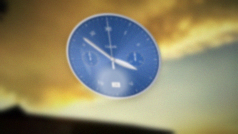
h=3 m=52
